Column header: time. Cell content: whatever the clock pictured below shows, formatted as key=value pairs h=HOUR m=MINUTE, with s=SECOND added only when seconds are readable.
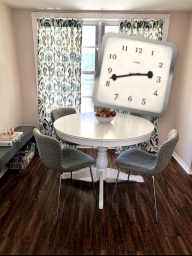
h=2 m=42
